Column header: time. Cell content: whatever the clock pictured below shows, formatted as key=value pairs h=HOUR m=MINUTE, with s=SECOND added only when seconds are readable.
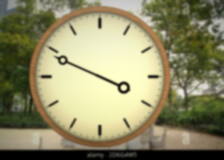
h=3 m=49
